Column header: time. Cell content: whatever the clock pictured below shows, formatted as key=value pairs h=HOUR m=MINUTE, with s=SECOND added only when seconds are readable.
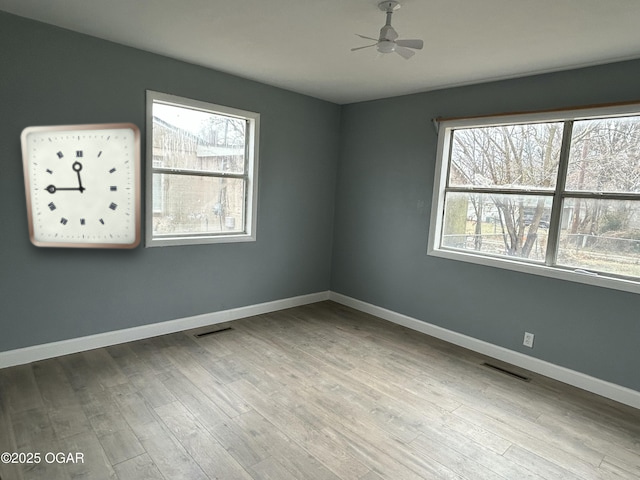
h=11 m=45
